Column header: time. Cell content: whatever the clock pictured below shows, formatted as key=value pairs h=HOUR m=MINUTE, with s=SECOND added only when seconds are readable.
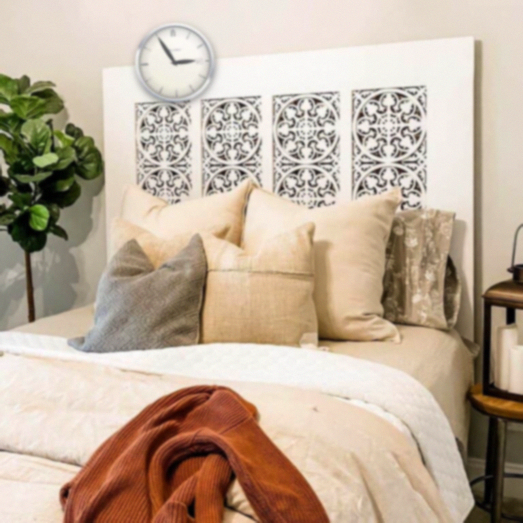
h=2 m=55
